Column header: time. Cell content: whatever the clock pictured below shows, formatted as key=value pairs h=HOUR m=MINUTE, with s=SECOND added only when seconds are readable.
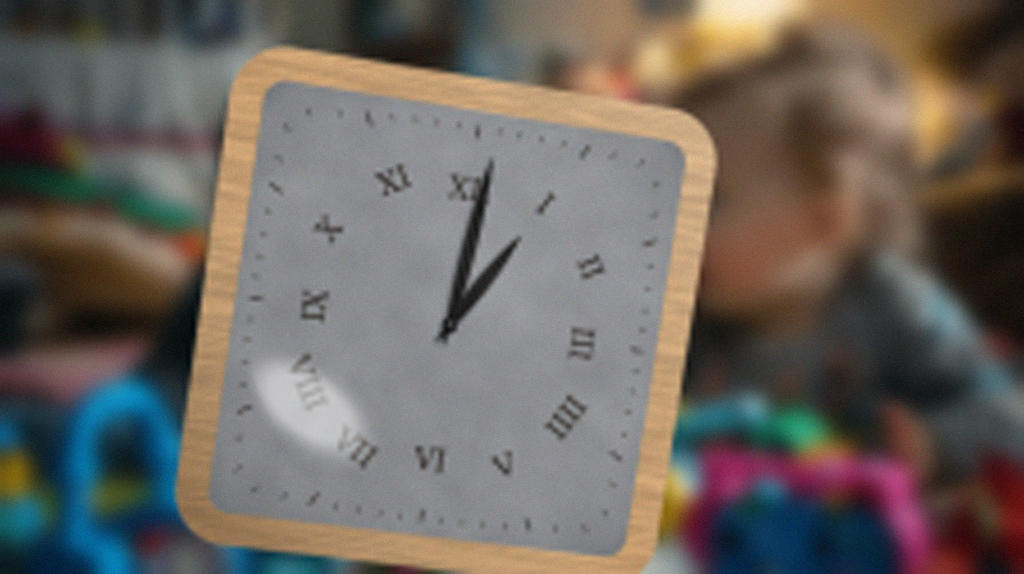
h=1 m=1
